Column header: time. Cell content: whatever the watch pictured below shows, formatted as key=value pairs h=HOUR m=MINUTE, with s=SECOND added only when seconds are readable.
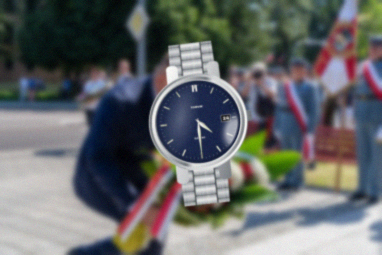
h=4 m=30
